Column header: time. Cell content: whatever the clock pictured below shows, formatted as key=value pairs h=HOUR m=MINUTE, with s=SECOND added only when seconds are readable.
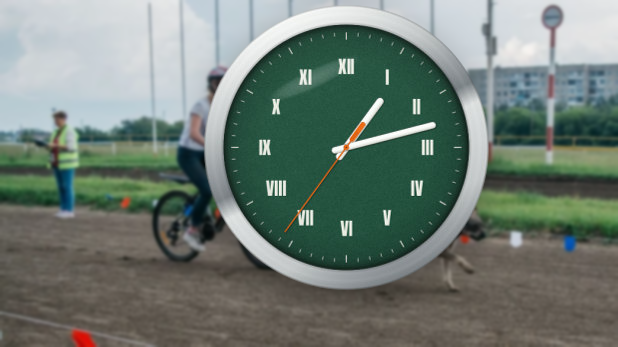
h=1 m=12 s=36
